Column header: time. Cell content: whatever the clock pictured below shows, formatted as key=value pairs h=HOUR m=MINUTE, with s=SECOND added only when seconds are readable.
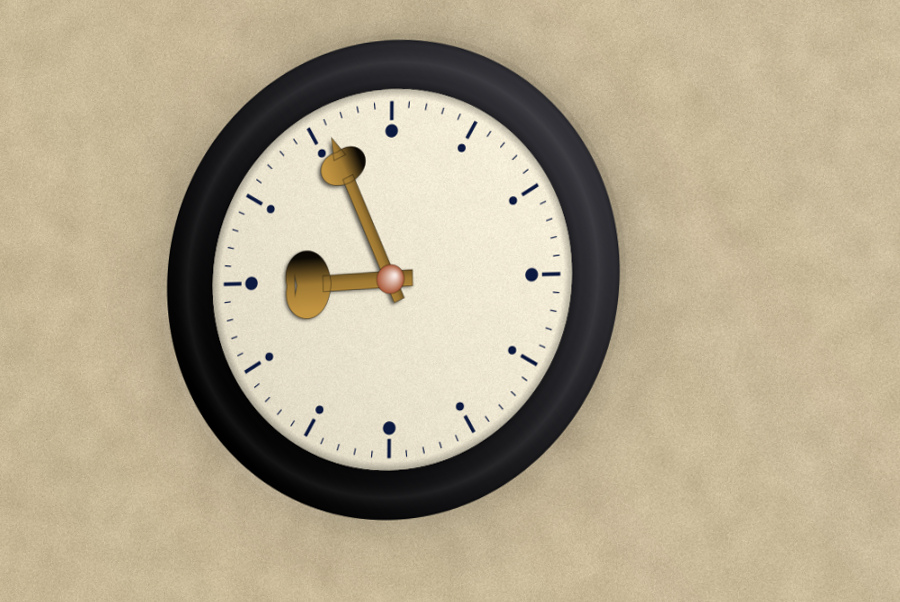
h=8 m=56
